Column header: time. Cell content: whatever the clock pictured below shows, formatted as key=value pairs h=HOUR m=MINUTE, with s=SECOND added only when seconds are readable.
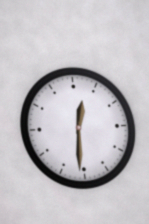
h=12 m=31
